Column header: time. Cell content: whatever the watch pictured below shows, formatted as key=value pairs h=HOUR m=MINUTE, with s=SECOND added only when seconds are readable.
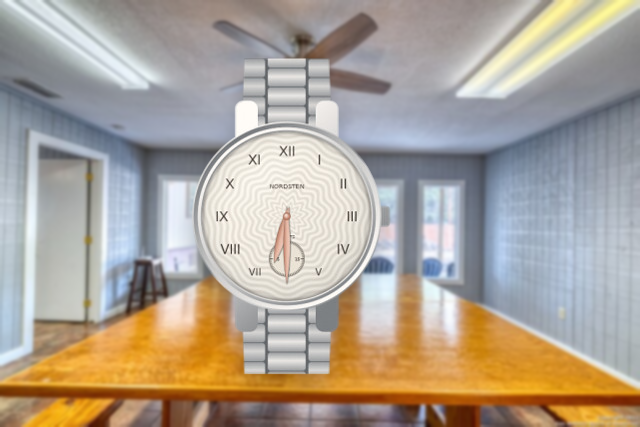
h=6 m=30
